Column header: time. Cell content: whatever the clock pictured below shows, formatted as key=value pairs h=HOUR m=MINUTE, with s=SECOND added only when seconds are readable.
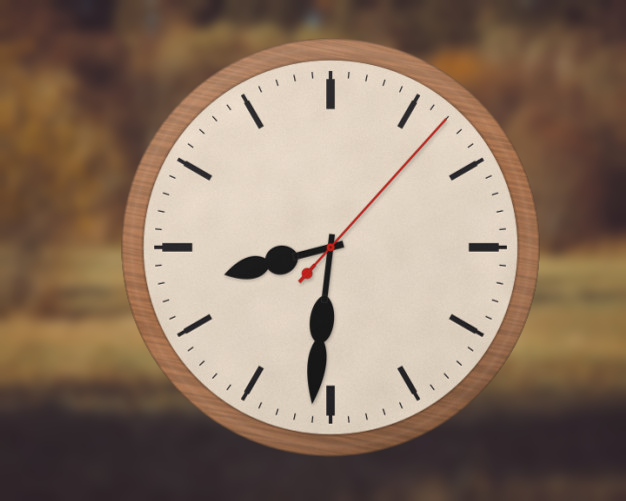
h=8 m=31 s=7
